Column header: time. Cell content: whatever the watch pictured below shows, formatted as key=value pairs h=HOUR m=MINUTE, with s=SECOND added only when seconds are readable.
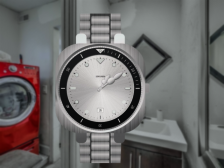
h=1 m=9
